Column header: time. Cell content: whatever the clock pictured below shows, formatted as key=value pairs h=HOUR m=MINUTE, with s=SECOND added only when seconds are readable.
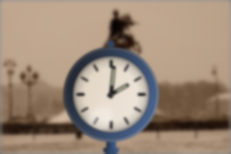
h=2 m=1
